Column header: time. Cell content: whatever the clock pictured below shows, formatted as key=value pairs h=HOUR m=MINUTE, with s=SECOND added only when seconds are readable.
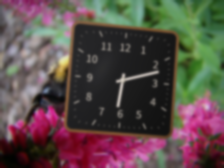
h=6 m=12
